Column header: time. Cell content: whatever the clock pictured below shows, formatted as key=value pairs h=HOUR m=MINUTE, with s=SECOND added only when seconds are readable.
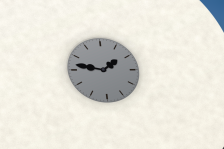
h=1 m=47
